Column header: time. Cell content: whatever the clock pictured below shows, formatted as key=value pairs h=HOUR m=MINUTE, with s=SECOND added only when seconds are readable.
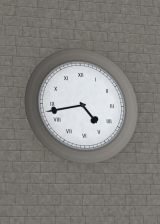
h=4 m=43
